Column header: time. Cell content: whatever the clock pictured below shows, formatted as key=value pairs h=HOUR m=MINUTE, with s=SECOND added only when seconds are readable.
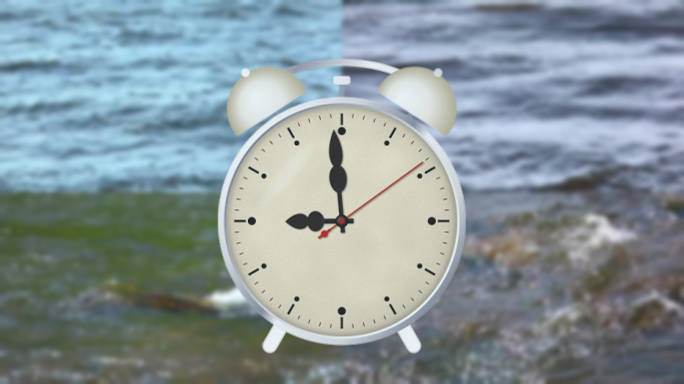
h=8 m=59 s=9
